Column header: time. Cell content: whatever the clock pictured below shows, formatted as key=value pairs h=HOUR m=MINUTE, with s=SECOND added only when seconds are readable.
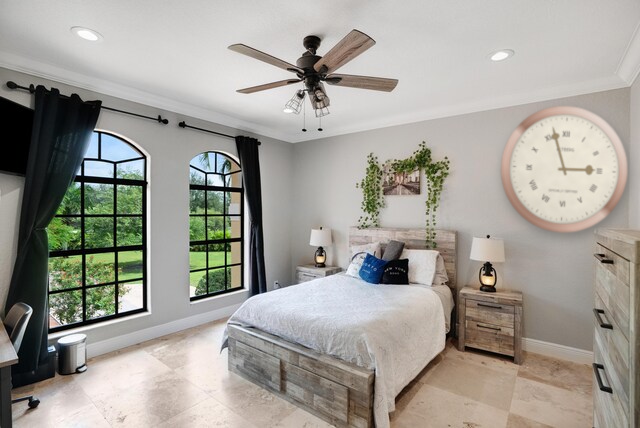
h=2 m=57
